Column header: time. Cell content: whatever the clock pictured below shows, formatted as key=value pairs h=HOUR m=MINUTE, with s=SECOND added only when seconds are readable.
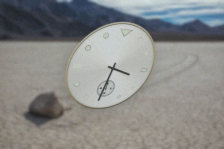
h=3 m=31
